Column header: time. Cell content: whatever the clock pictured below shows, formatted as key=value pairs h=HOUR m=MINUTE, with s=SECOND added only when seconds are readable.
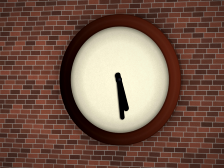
h=5 m=29
